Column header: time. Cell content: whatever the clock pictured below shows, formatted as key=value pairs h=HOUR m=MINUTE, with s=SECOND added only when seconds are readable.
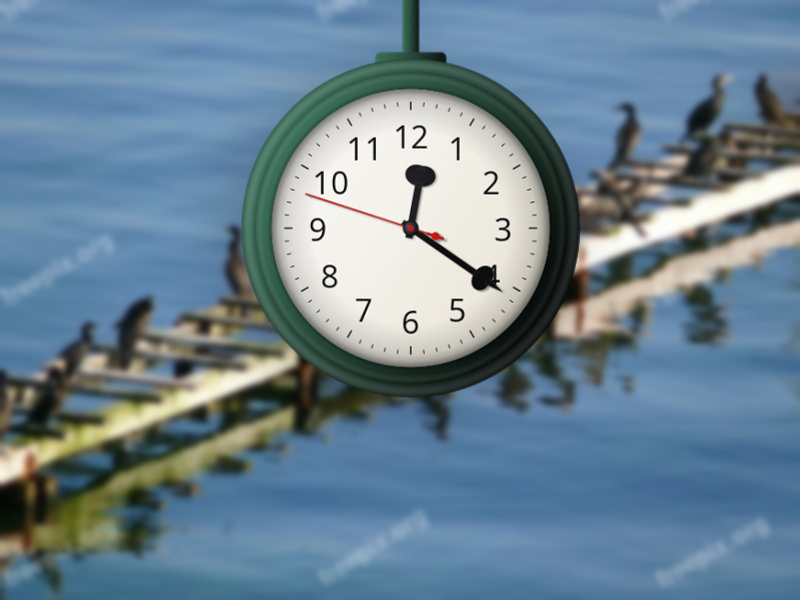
h=12 m=20 s=48
